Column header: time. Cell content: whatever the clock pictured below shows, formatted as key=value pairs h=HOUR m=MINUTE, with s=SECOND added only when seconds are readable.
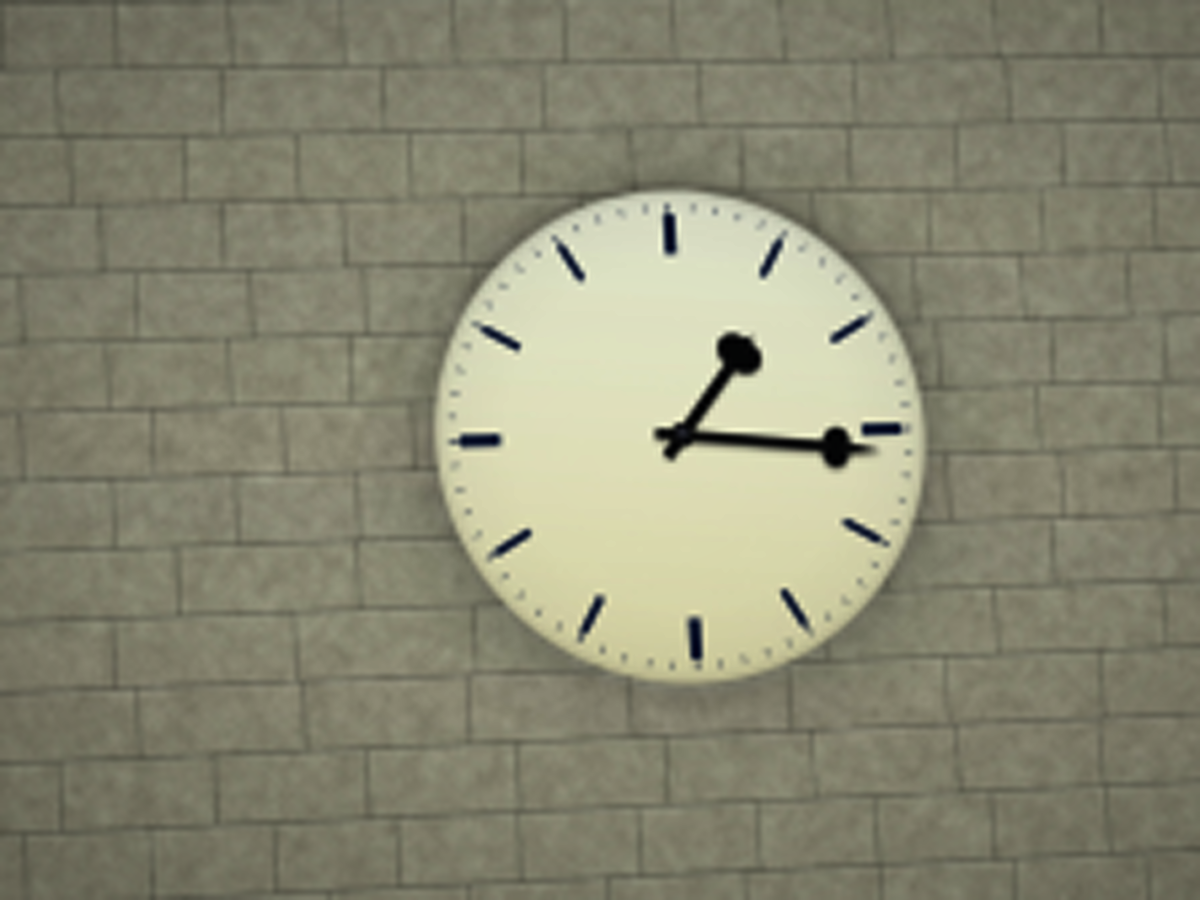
h=1 m=16
